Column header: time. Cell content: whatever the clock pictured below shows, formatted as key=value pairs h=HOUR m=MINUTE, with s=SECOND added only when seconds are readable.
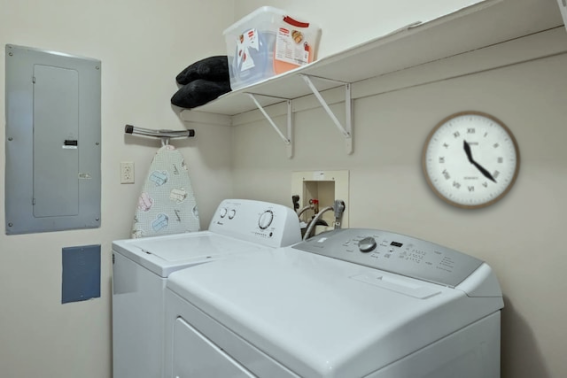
h=11 m=22
